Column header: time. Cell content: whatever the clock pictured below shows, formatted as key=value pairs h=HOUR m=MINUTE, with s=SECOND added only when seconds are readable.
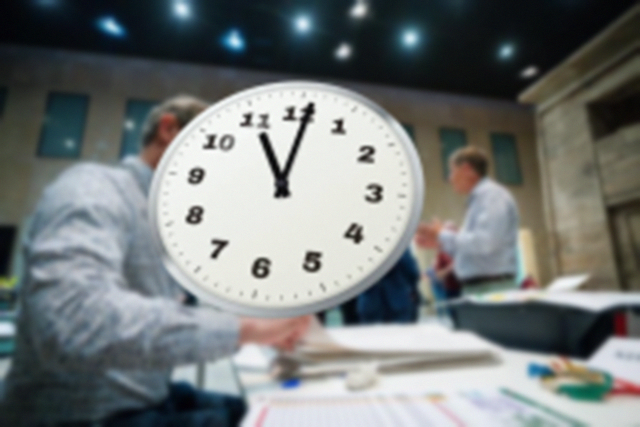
h=11 m=1
